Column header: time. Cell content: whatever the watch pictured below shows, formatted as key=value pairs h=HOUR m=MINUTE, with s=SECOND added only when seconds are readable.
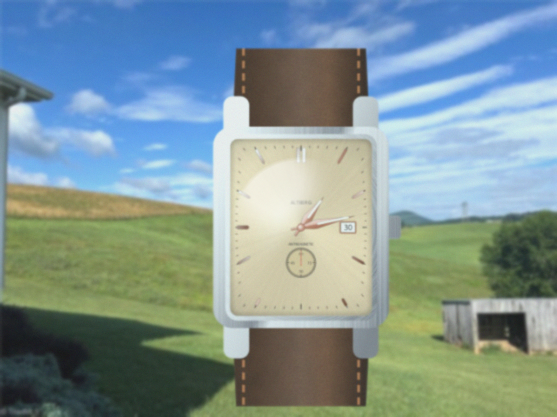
h=1 m=13
